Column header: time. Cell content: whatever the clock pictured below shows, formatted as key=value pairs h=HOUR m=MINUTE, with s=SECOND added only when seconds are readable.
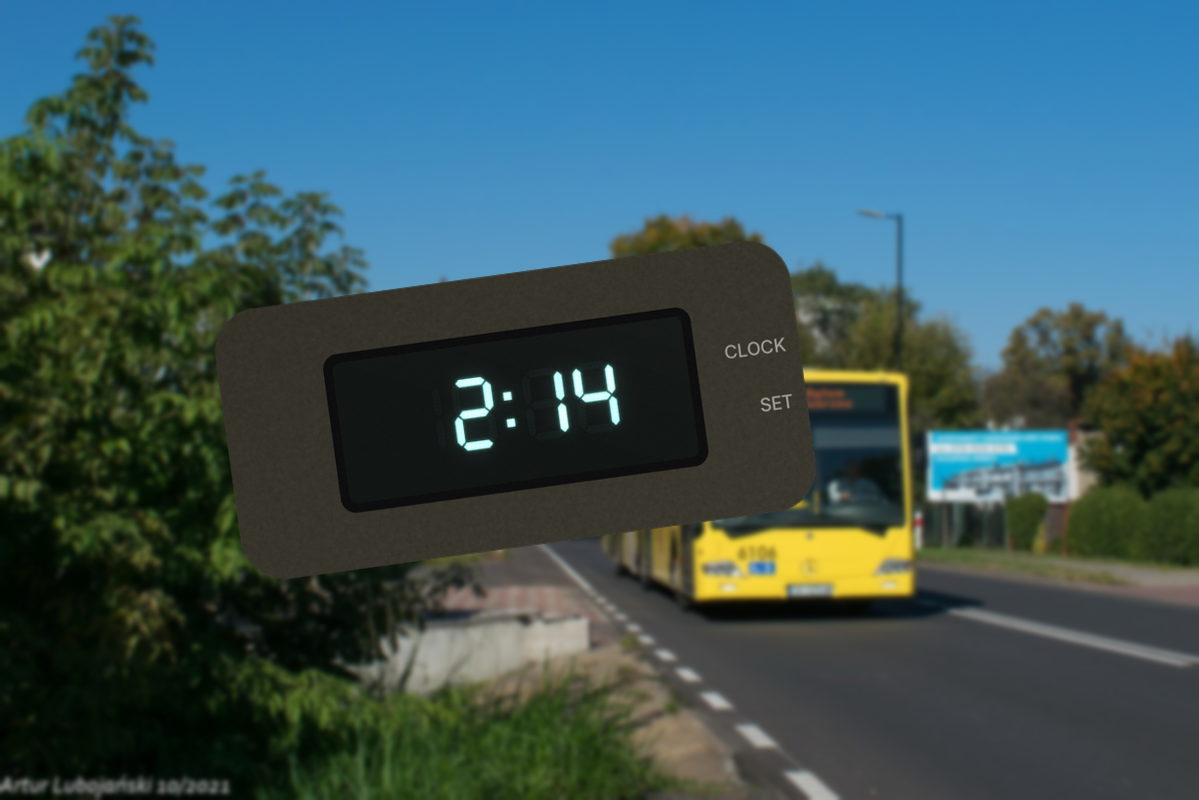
h=2 m=14
